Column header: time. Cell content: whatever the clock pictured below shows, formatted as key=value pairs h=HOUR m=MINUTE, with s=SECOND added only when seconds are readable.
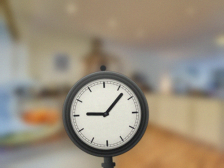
h=9 m=7
